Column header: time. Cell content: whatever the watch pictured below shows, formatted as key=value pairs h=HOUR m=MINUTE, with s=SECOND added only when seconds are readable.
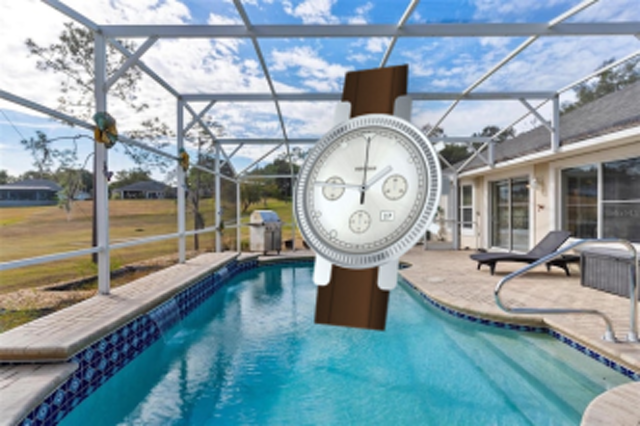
h=1 m=46
